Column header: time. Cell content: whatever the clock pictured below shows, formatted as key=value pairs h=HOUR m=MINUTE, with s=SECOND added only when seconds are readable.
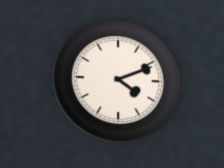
h=4 m=11
